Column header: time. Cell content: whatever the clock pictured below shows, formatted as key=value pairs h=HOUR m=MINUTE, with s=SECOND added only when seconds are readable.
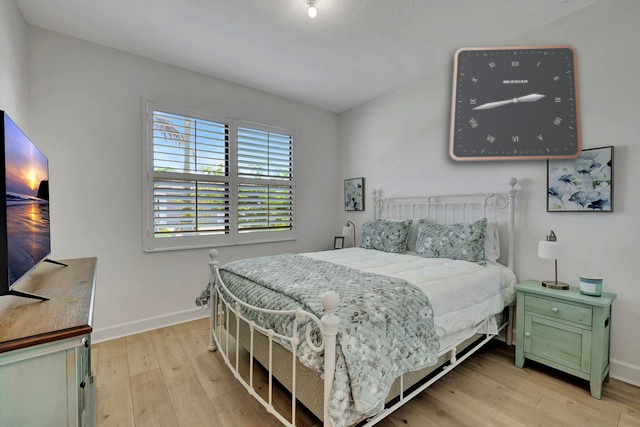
h=2 m=43
